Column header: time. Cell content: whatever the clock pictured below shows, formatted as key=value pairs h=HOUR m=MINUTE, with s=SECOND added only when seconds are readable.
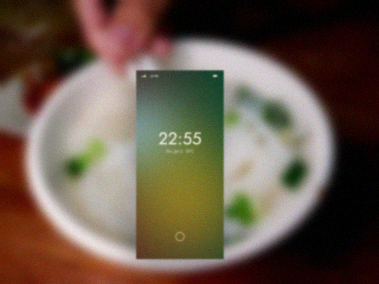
h=22 m=55
